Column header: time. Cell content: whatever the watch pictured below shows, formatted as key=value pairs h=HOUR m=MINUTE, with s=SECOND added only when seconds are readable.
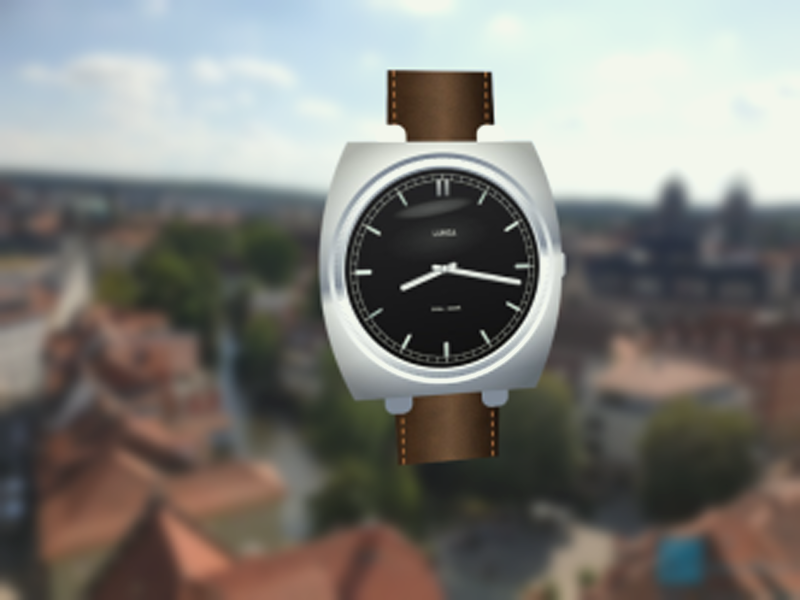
h=8 m=17
